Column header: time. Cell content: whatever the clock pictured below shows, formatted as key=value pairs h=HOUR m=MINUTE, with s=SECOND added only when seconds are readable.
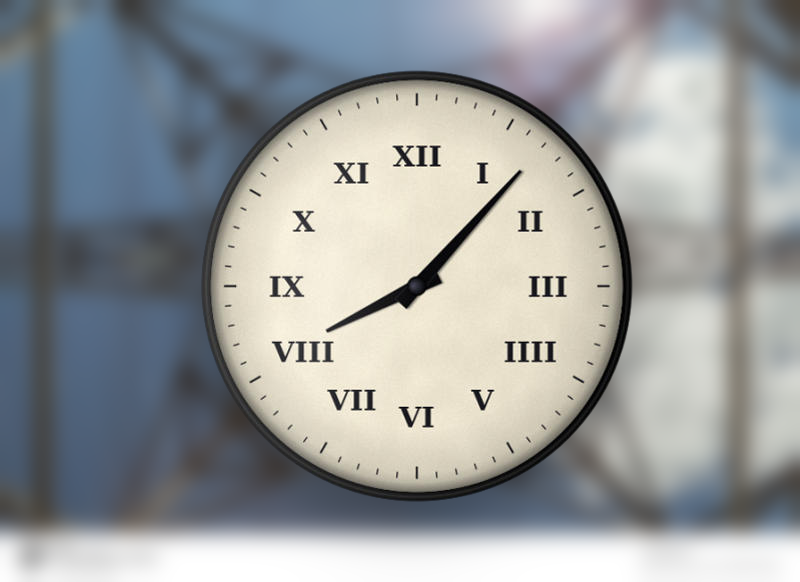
h=8 m=7
